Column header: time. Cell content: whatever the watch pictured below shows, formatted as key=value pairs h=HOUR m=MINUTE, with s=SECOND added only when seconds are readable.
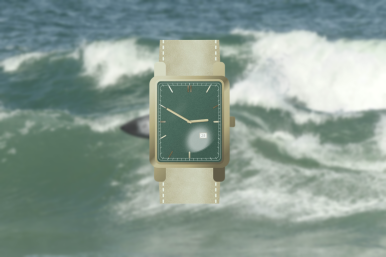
h=2 m=50
